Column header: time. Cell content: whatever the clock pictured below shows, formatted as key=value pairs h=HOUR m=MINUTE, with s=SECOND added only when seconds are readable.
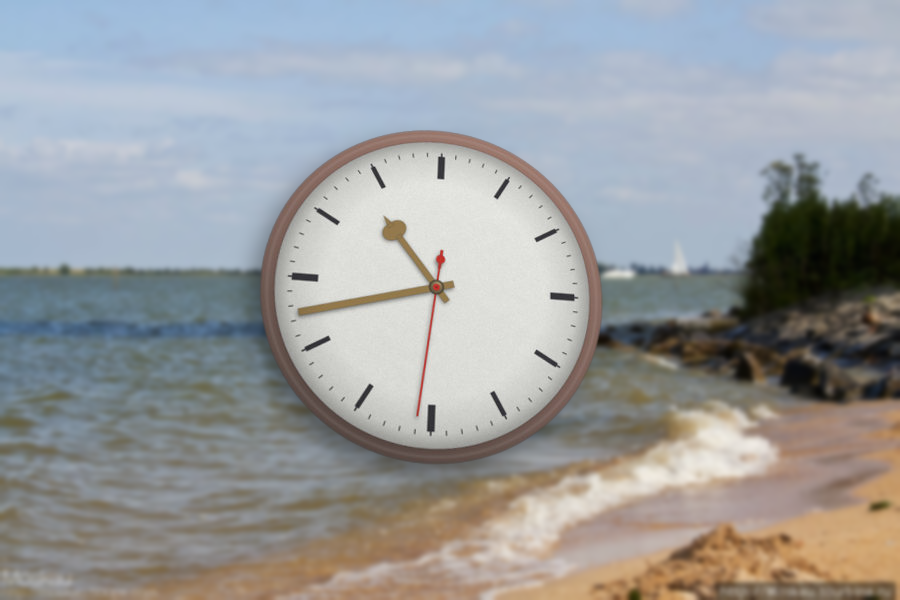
h=10 m=42 s=31
